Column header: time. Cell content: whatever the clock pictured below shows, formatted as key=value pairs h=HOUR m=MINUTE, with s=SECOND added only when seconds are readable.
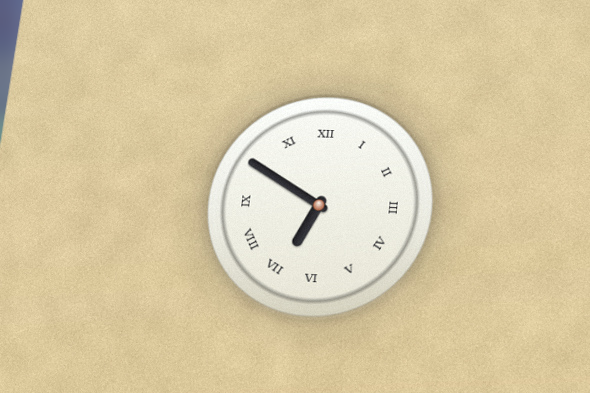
h=6 m=50
